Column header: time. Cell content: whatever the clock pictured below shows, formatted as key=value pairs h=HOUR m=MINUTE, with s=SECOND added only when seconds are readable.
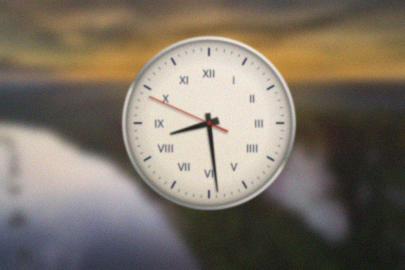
h=8 m=28 s=49
